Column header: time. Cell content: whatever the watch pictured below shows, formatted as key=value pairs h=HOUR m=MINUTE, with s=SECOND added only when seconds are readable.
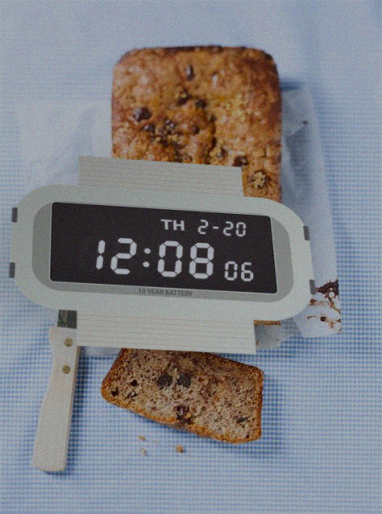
h=12 m=8 s=6
